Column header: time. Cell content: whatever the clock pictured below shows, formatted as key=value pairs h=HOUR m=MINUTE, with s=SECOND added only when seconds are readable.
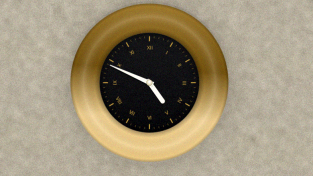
h=4 m=49
